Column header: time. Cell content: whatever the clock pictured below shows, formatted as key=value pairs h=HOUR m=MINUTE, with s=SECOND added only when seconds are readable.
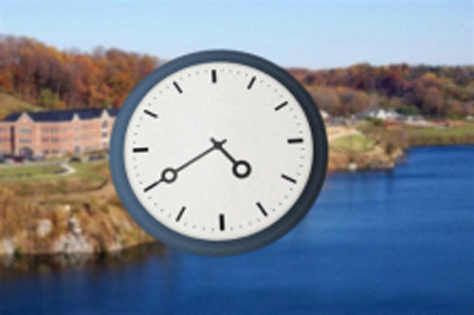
h=4 m=40
